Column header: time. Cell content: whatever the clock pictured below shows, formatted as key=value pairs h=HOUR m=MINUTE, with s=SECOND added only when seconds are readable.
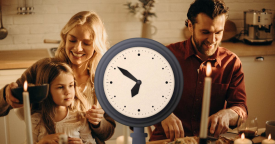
h=6 m=51
